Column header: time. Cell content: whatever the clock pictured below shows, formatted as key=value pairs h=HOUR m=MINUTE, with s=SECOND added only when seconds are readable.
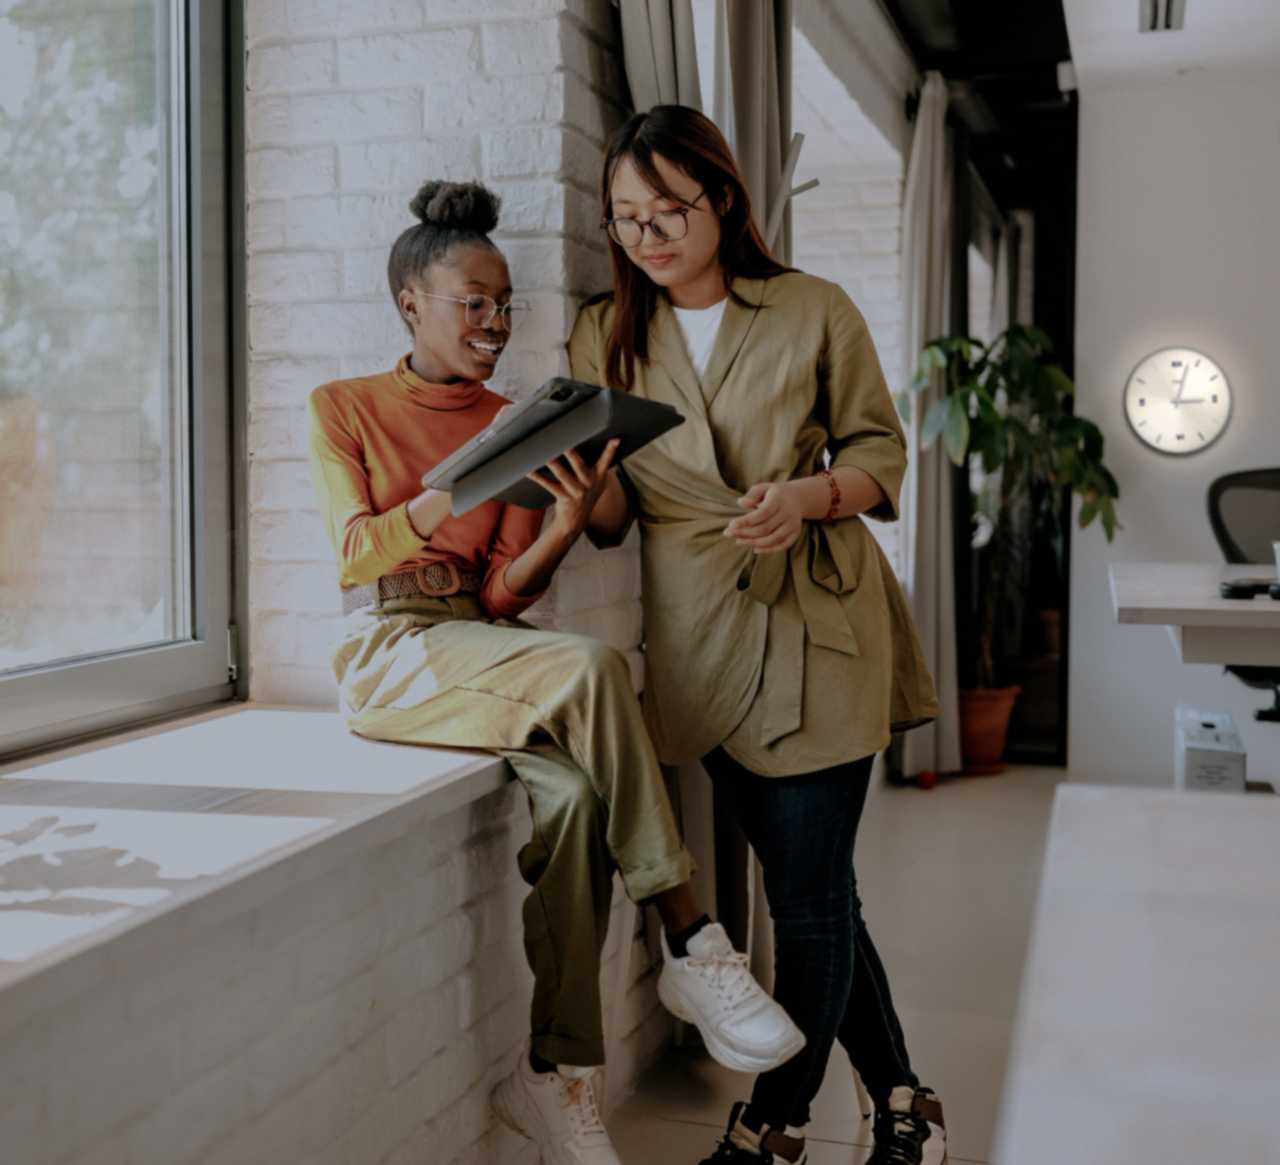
h=3 m=3
